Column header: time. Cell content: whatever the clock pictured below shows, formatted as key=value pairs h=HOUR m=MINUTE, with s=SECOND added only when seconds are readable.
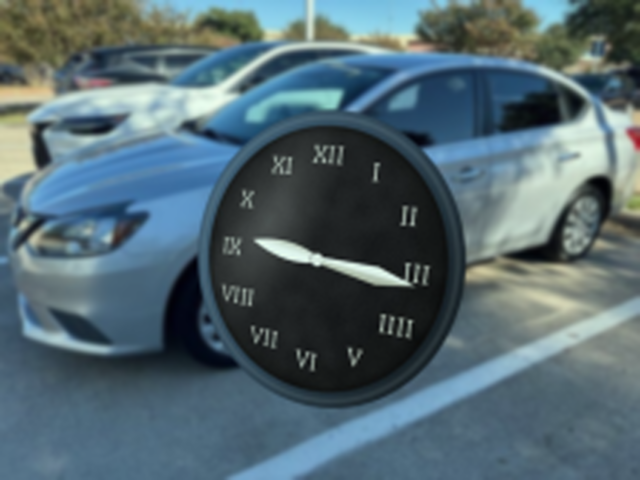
h=9 m=16
